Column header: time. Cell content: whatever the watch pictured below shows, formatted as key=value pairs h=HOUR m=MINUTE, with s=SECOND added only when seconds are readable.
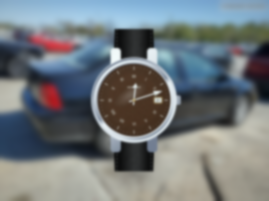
h=12 m=12
